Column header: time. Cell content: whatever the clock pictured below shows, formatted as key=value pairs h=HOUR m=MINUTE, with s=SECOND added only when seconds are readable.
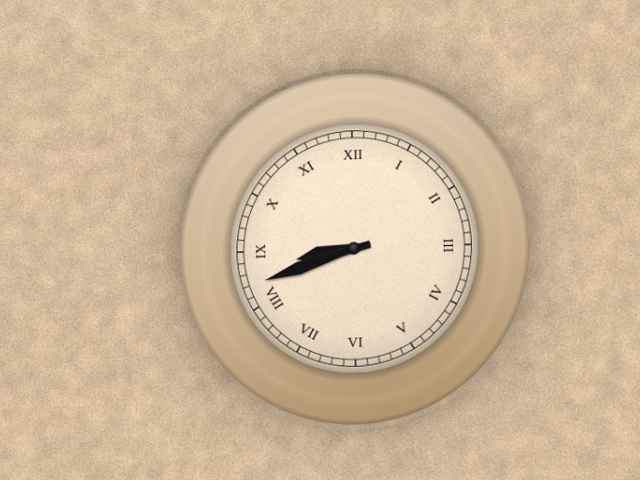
h=8 m=42
